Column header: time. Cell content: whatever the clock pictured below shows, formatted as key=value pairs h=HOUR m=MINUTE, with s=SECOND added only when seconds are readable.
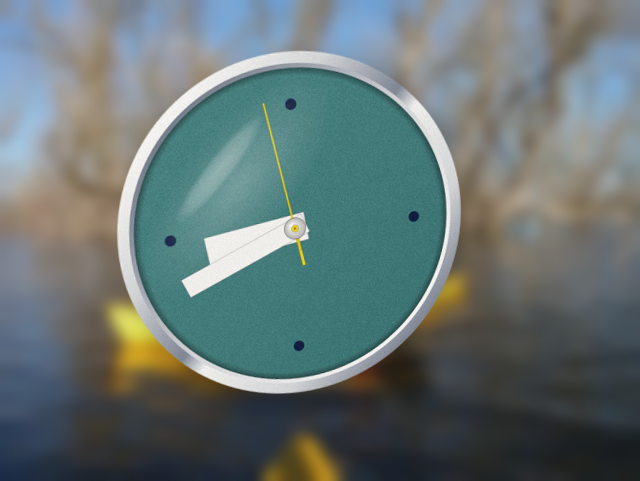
h=8 m=40 s=58
